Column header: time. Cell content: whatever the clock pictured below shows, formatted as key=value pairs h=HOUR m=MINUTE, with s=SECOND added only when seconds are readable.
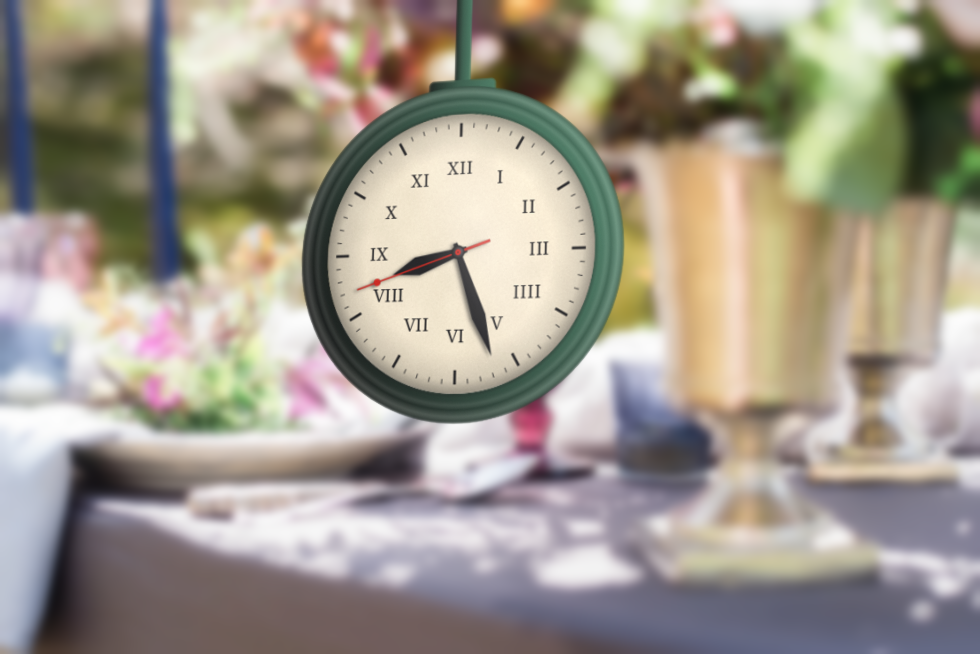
h=8 m=26 s=42
